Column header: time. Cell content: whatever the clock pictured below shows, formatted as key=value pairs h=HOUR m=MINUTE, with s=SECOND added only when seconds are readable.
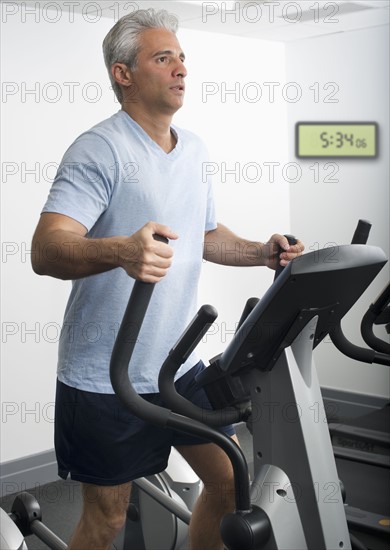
h=5 m=34
